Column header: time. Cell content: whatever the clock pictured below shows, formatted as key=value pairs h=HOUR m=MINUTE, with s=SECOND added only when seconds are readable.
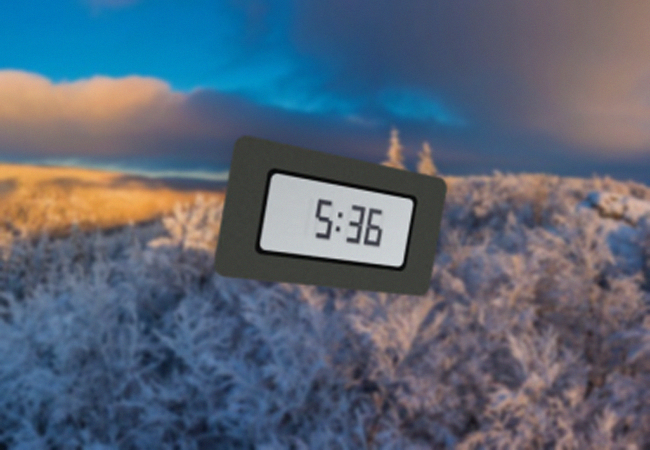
h=5 m=36
